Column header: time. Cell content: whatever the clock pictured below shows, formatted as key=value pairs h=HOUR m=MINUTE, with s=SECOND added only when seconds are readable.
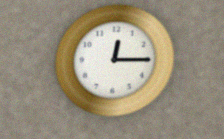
h=12 m=15
